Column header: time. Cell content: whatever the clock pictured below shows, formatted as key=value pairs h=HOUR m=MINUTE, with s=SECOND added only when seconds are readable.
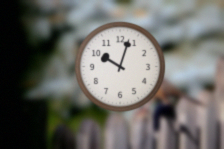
h=10 m=3
